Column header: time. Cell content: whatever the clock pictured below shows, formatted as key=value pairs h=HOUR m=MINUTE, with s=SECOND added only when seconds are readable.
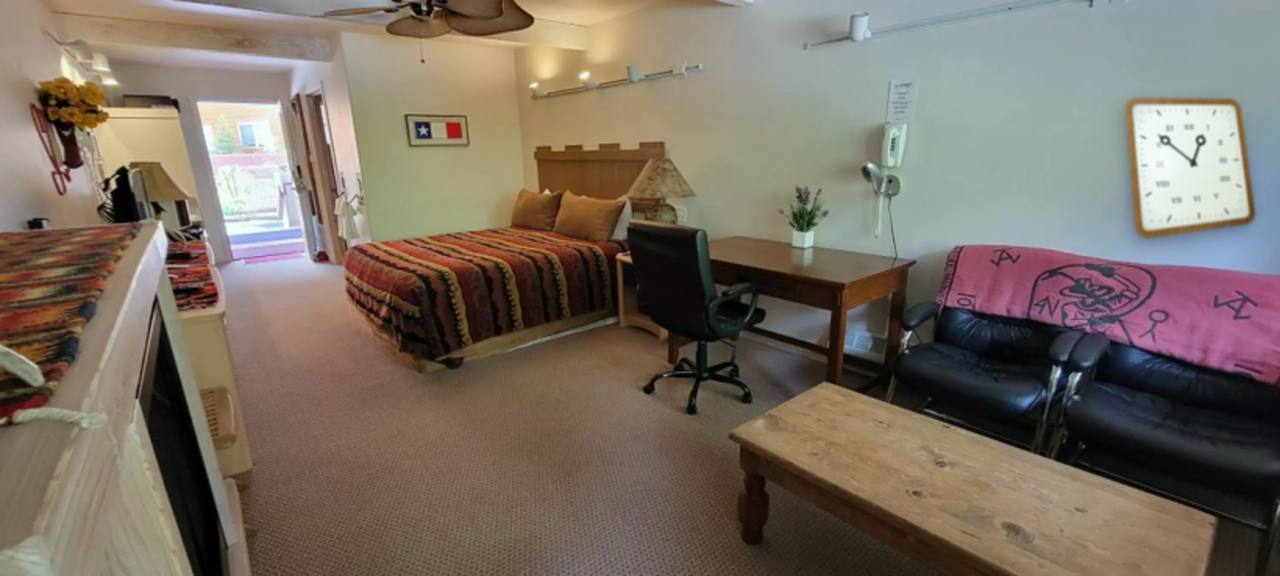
h=12 m=52
